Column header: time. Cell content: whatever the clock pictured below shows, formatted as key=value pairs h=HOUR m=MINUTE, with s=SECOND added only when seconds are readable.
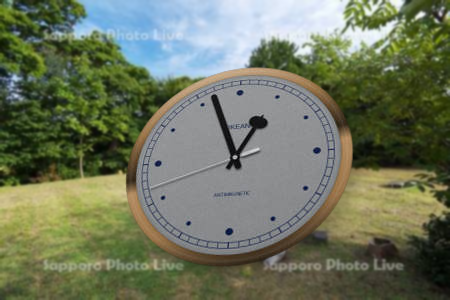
h=12 m=56 s=42
